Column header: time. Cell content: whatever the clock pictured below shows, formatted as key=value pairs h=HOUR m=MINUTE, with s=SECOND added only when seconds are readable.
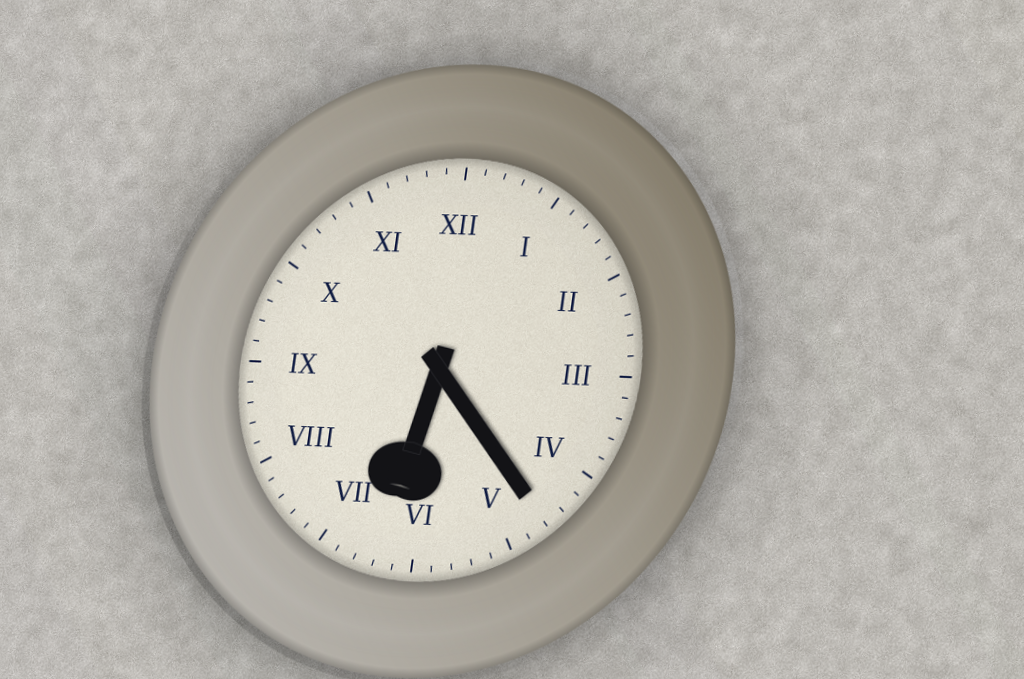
h=6 m=23
